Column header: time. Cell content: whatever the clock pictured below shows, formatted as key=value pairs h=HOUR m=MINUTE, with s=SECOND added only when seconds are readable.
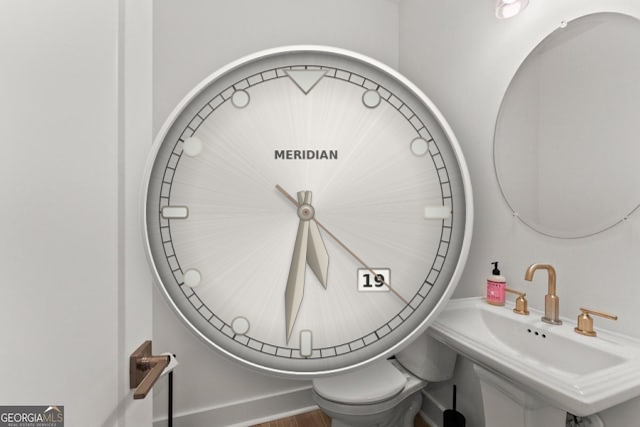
h=5 m=31 s=22
